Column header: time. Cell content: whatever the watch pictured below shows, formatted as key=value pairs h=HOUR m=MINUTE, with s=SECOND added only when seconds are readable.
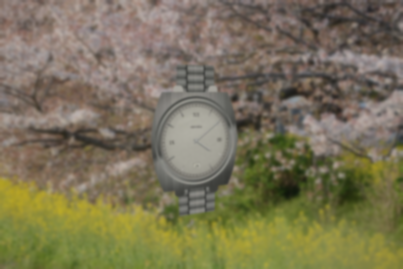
h=4 m=9
